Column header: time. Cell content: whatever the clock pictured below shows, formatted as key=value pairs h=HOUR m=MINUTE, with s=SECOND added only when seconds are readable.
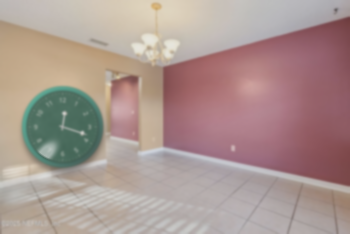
h=12 m=18
